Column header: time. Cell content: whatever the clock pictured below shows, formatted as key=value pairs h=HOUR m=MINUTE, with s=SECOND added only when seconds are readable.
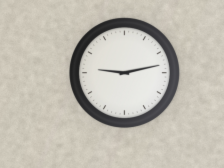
h=9 m=13
